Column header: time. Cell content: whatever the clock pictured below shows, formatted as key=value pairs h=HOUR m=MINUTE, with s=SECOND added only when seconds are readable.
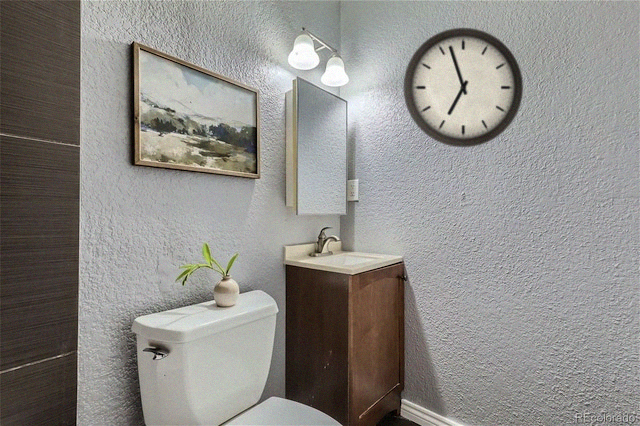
h=6 m=57
